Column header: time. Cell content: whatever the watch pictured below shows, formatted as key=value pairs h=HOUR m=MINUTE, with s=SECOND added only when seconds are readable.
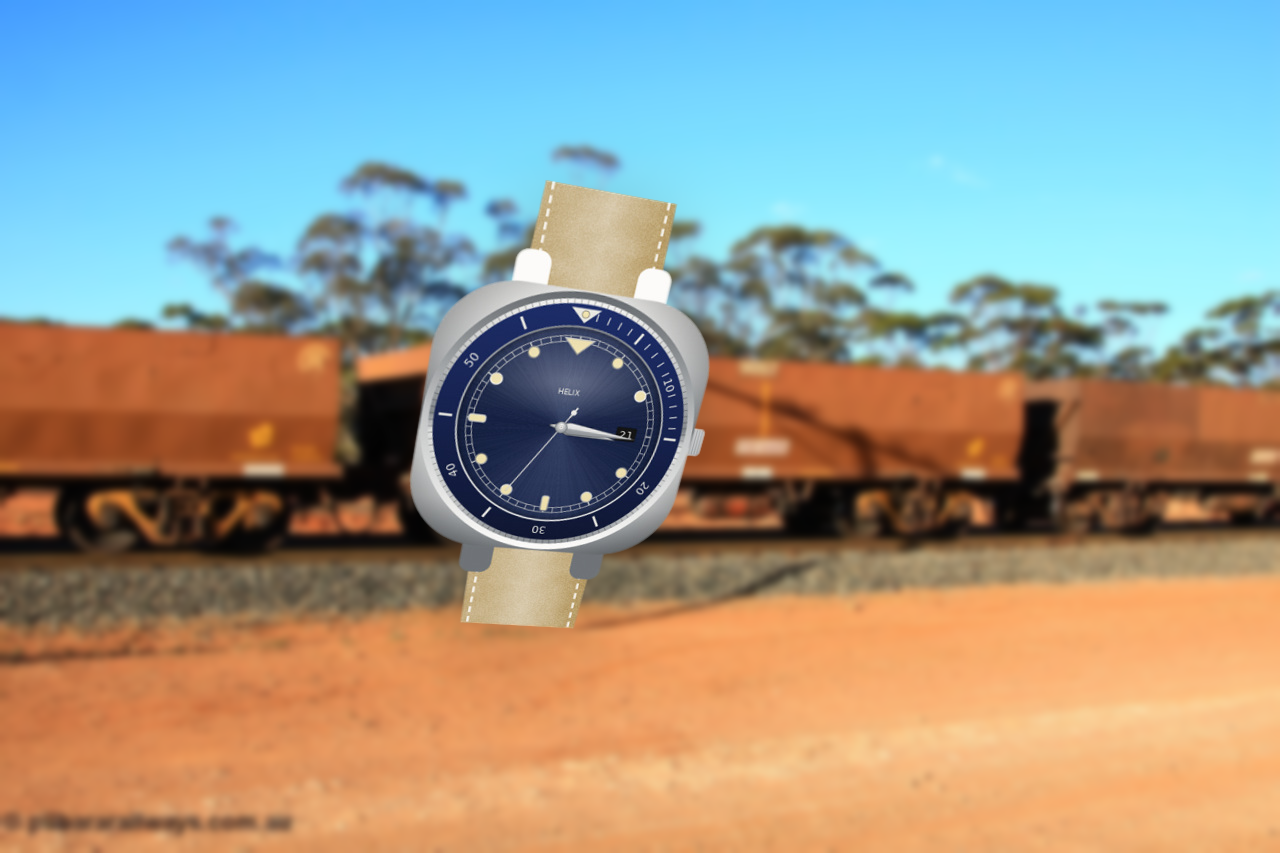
h=3 m=15 s=35
